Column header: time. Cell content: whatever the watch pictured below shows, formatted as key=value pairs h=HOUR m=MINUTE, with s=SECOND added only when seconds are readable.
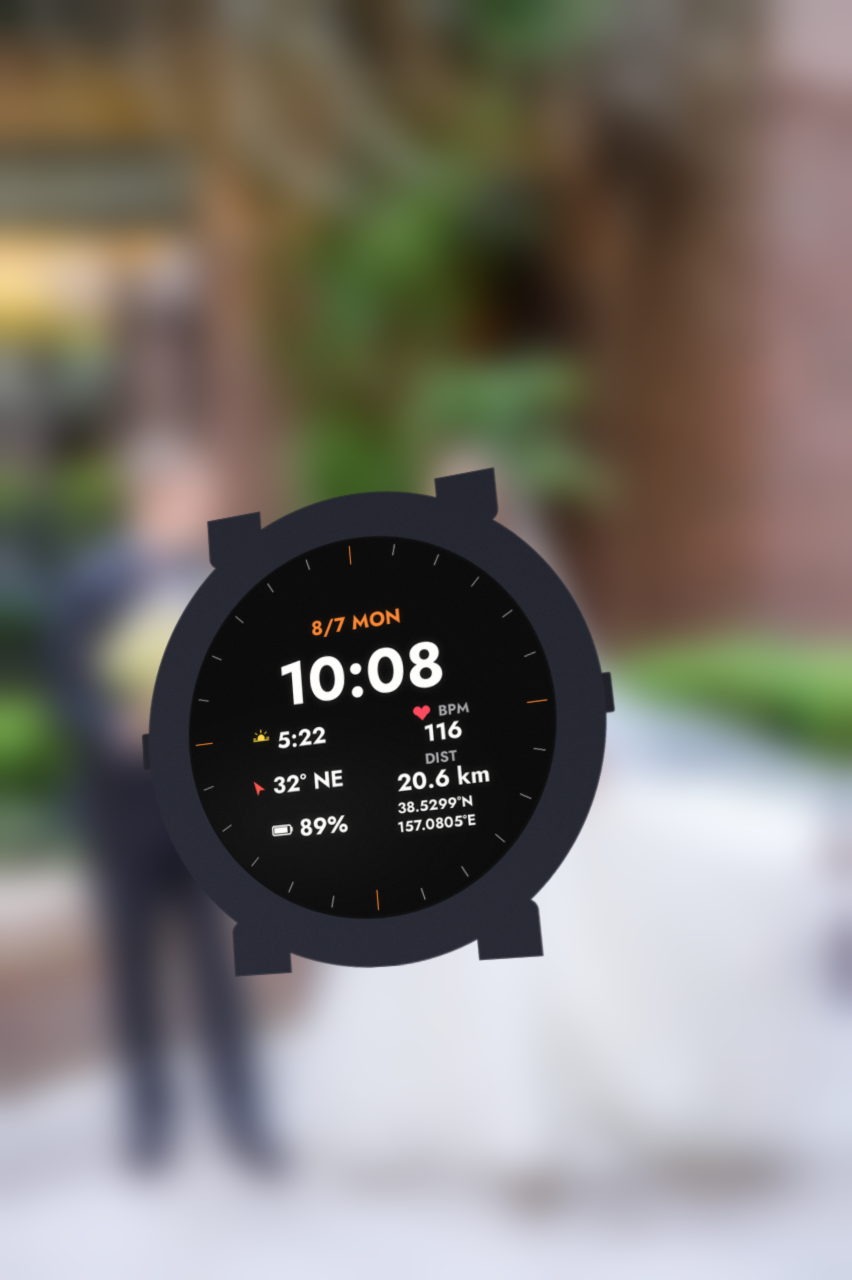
h=10 m=8
